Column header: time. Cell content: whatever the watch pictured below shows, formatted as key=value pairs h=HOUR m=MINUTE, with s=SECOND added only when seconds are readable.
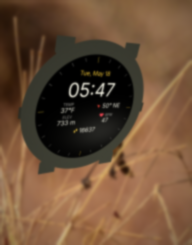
h=5 m=47
